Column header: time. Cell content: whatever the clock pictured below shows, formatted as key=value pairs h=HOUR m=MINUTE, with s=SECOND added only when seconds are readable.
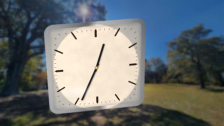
h=12 m=34
